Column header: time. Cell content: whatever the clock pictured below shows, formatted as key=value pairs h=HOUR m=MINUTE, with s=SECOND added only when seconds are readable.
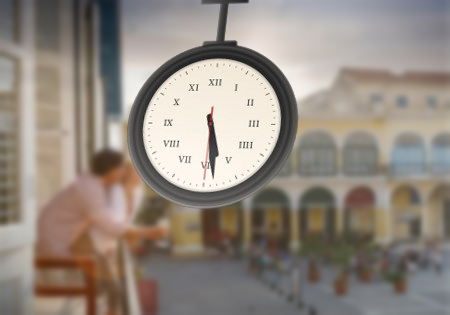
h=5 m=28 s=30
